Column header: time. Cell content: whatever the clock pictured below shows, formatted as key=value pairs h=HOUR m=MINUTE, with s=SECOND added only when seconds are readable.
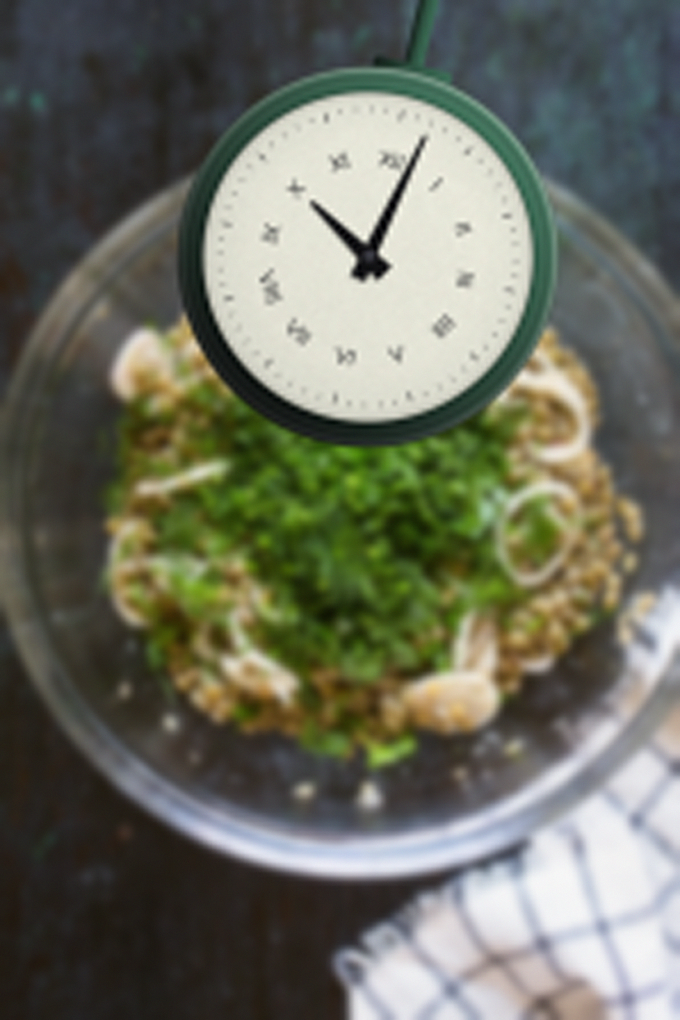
h=10 m=2
